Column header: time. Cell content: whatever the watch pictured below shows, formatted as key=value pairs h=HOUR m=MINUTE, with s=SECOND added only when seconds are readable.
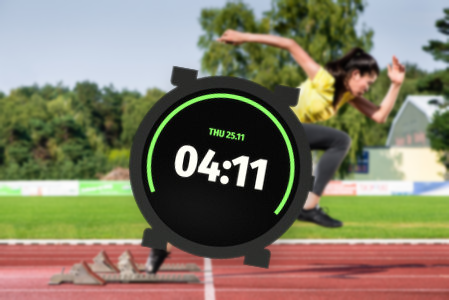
h=4 m=11
